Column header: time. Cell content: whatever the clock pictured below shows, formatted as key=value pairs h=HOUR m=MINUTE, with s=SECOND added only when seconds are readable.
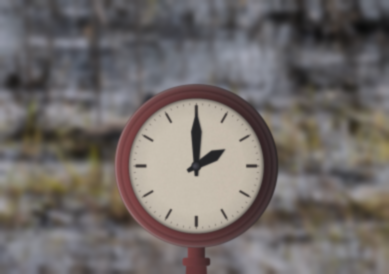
h=2 m=0
